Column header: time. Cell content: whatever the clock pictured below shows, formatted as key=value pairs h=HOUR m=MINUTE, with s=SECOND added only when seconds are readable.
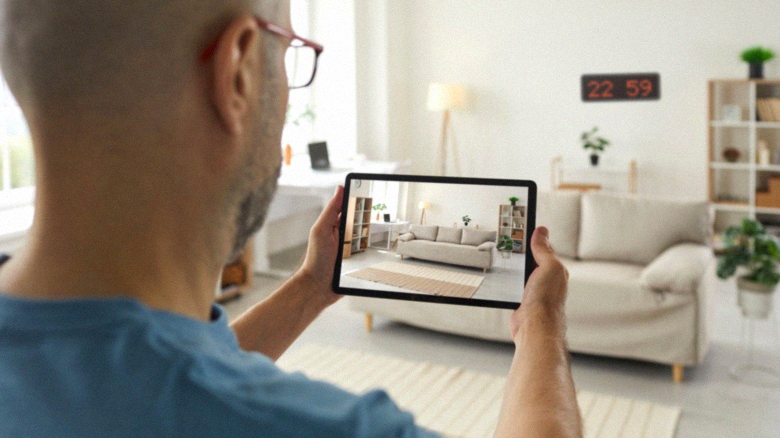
h=22 m=59
